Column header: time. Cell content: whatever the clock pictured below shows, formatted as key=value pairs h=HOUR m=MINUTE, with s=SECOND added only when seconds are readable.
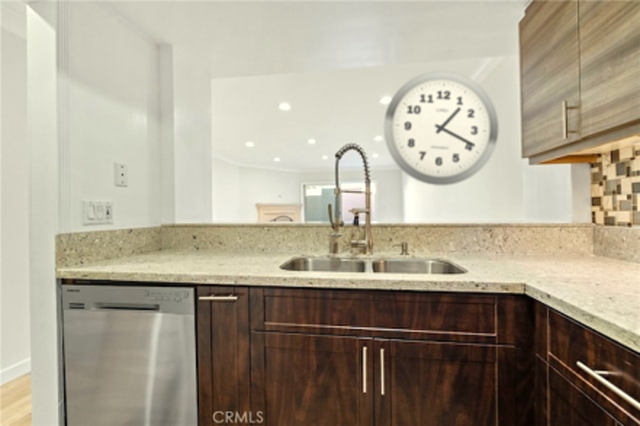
h=1 m=19
